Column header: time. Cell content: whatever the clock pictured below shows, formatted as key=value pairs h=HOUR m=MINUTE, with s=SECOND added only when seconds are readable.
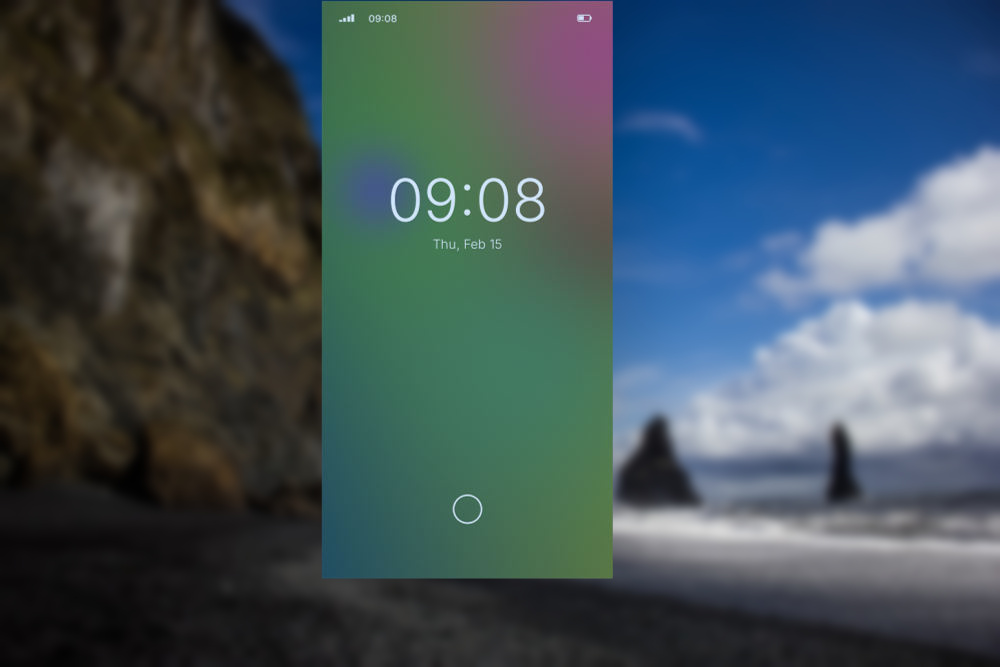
h=9 m=8
